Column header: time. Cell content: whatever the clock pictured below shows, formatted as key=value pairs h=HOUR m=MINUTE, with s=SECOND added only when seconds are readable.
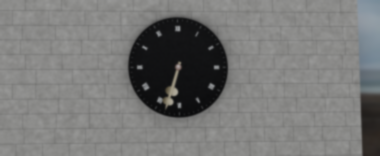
h=6 m=33
